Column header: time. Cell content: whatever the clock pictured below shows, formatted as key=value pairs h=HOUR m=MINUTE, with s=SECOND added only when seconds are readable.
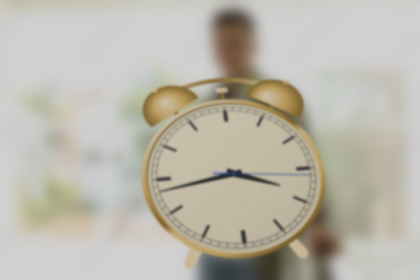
h=3 m=43 s=16
